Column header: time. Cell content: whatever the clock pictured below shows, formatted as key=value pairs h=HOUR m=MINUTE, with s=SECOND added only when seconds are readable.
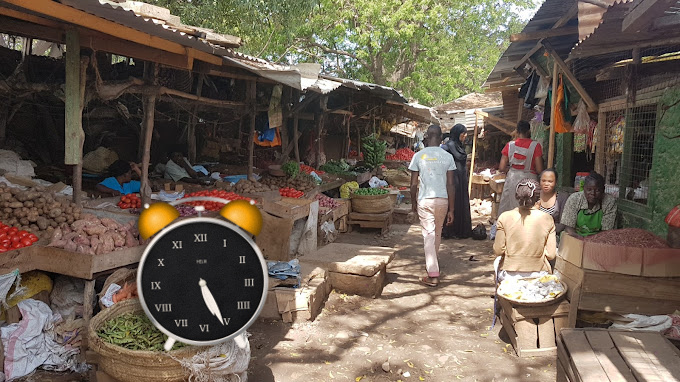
h=5 m=26
